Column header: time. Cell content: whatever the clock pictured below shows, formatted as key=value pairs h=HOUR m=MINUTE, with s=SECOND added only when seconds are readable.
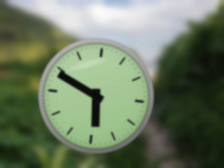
h=5 m=49
